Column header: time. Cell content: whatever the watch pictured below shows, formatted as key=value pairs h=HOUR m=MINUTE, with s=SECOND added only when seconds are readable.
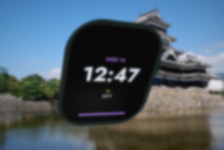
h=12 m=47
